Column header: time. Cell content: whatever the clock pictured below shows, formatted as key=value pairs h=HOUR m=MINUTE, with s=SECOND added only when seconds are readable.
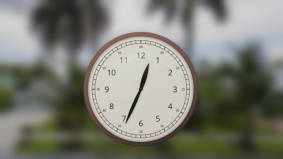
h=12 m=34
